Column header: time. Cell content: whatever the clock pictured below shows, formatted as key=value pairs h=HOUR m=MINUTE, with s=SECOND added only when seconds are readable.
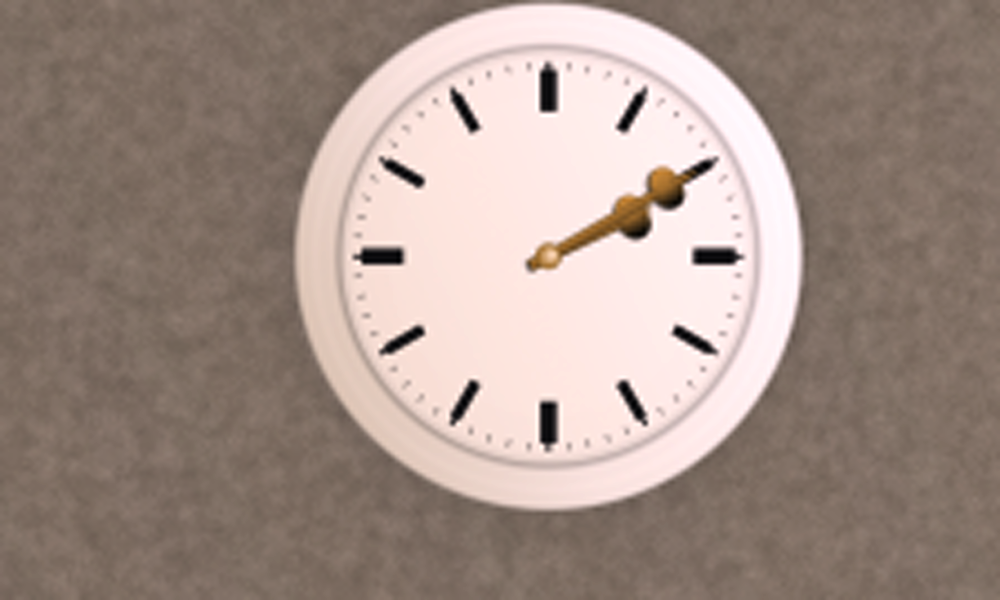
h=2 m=10
